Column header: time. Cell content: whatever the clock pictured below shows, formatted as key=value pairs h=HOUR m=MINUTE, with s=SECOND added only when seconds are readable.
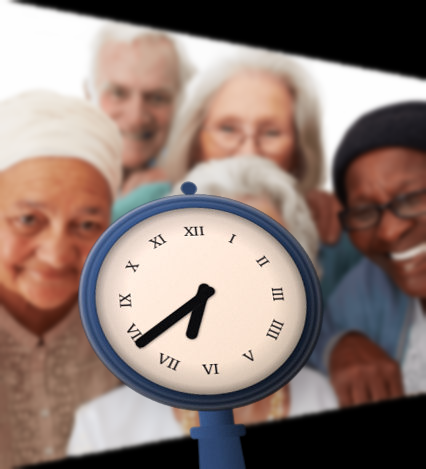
h=6 m=39
